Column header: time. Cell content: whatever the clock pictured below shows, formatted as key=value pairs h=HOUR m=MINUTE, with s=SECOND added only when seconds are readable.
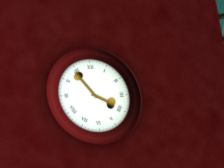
h=3 m=54
